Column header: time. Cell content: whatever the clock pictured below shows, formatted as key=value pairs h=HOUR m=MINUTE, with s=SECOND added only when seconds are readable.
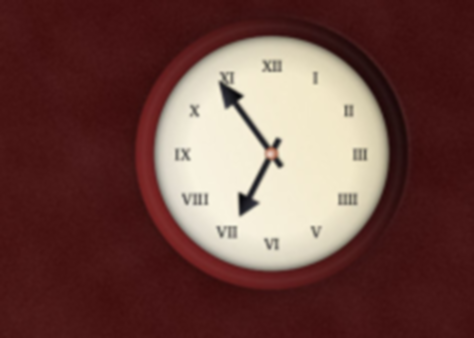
h=6 m=54
